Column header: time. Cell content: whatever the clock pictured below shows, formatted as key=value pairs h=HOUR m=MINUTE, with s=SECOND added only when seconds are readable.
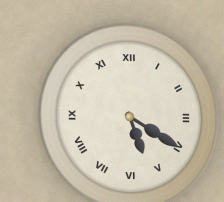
h=5 m=20
